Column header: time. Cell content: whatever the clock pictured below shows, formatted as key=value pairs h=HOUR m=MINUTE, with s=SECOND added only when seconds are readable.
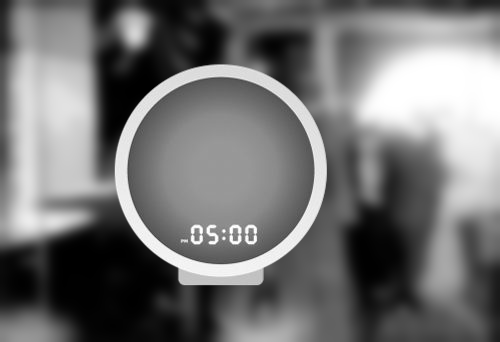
h=5 m=0
